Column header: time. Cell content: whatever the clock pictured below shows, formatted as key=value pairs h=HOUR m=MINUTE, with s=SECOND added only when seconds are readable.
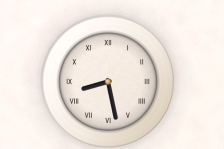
h=8 m=28
